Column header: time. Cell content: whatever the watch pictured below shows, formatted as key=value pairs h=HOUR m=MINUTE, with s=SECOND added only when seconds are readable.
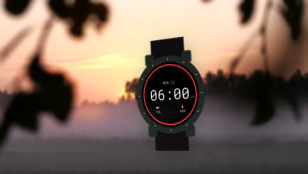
h=6 m=0
